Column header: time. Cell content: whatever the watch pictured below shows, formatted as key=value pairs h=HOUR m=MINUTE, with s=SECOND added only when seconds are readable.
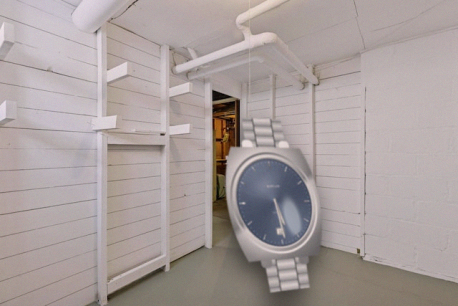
h=5 m=29
